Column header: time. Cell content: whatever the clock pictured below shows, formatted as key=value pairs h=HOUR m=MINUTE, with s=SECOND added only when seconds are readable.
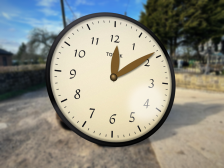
h=12 m=9
